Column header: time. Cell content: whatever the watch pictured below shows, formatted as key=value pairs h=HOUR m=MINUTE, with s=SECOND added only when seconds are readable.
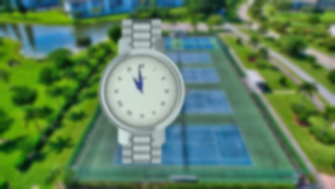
h=10 m=59
